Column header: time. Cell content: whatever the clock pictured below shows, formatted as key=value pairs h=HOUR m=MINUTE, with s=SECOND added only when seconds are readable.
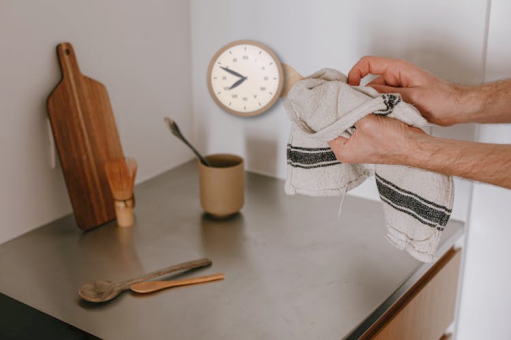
h=7 m=49
